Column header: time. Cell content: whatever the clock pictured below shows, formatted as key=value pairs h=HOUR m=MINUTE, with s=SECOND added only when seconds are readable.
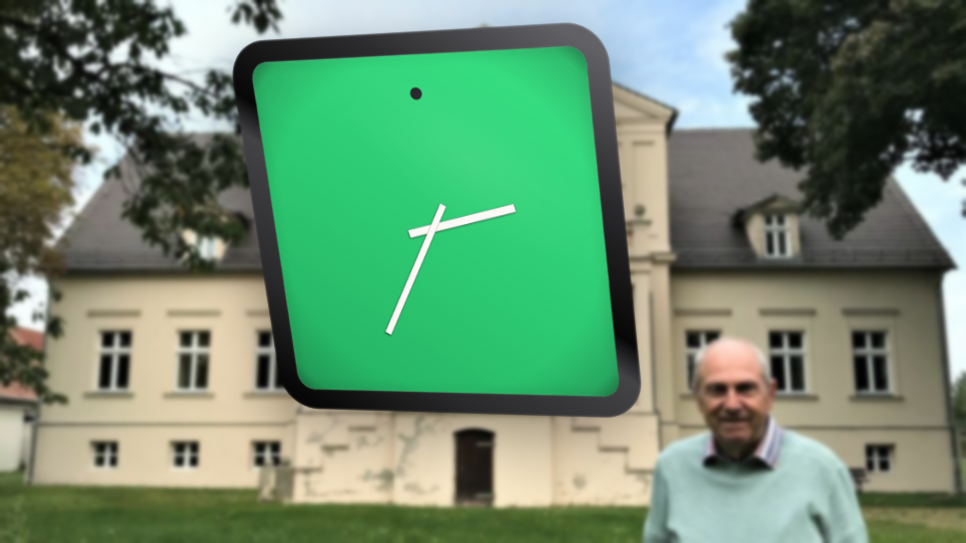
h=2 m=35
